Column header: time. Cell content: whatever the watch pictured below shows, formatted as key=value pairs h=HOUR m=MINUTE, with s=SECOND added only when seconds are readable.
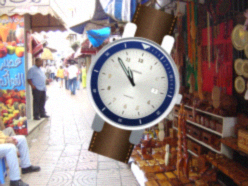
h=10 m=52
